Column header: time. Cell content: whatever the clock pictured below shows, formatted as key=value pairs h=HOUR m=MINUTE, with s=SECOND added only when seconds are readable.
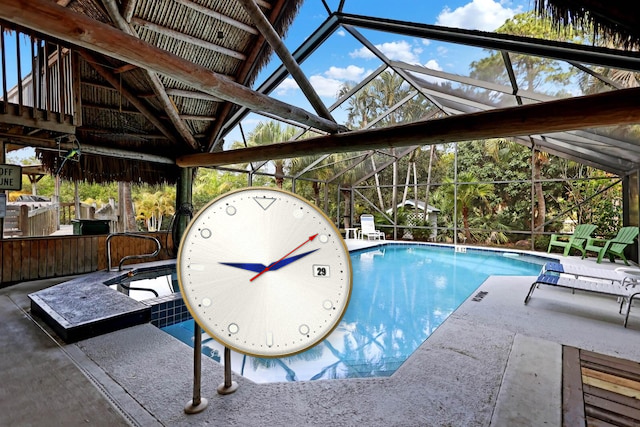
h=9 m=11 s=9
